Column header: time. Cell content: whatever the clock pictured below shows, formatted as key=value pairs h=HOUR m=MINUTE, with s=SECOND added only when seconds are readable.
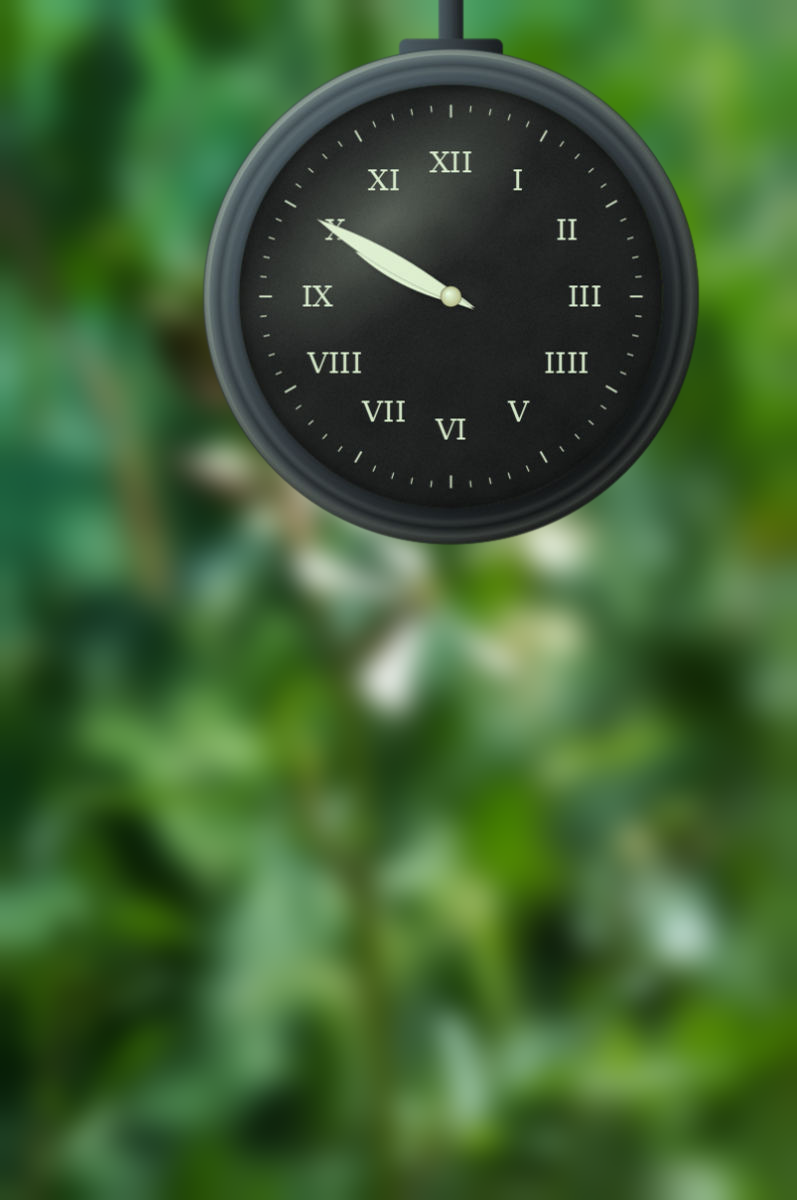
h=9 m=50
